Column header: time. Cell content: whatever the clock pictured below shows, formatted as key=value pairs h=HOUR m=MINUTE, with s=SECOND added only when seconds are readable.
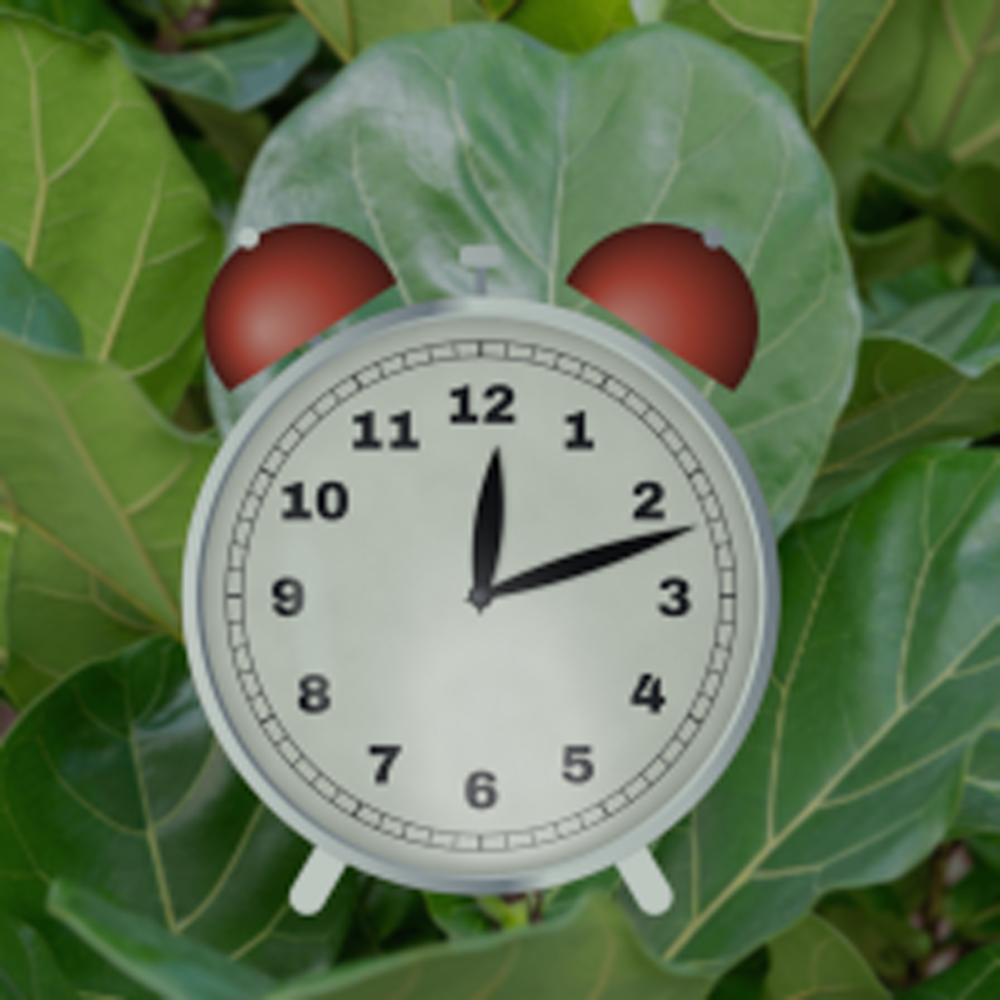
h=12 m=12
